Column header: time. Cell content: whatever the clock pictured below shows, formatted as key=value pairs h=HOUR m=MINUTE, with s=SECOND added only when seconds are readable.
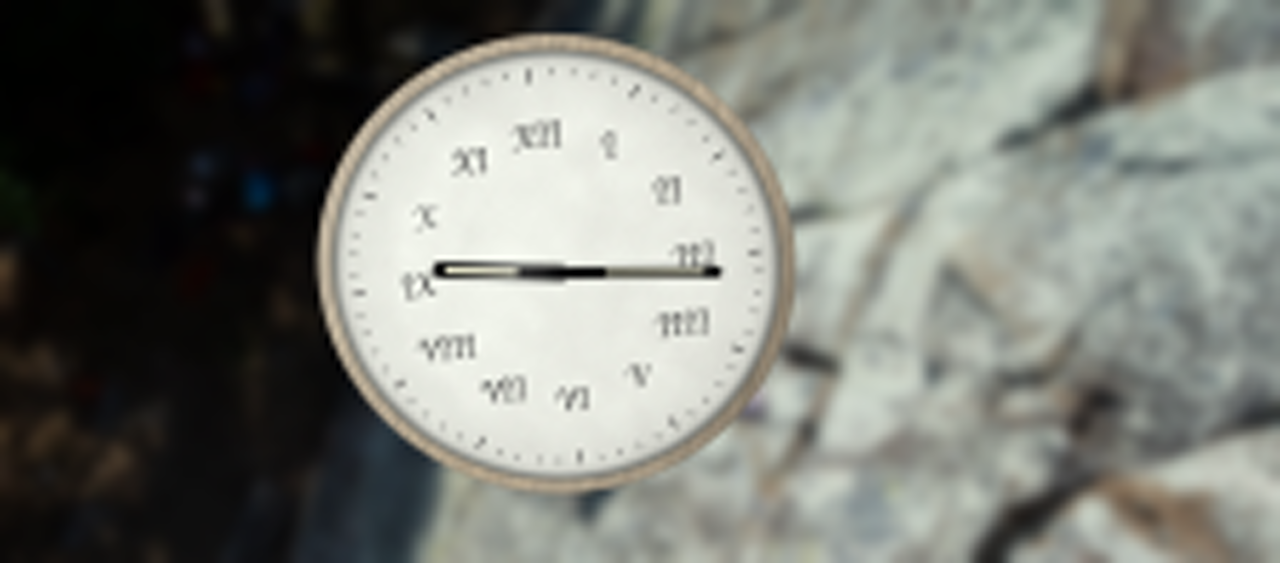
h=9 m=16
